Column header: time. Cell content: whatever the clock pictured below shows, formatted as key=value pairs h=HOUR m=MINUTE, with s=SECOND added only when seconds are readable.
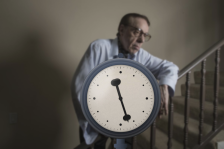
h=11 m=27
